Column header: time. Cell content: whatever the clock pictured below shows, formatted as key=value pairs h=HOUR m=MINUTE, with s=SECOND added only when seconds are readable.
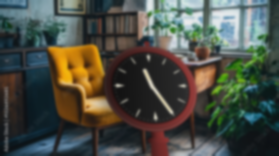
h=11 m=25
